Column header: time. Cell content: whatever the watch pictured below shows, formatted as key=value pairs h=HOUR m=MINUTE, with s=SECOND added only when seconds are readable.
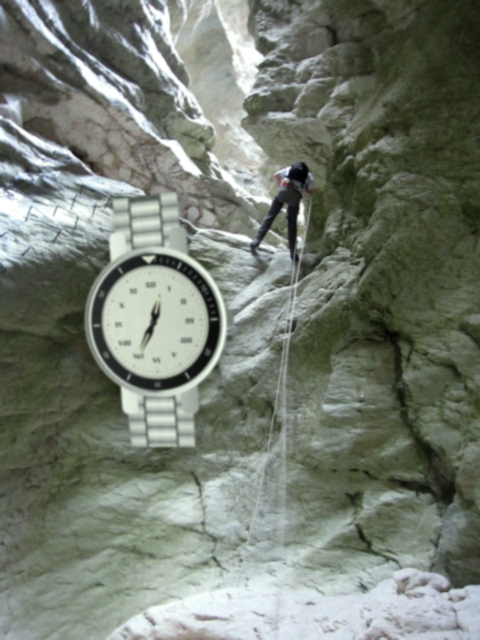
h=12 m=35
